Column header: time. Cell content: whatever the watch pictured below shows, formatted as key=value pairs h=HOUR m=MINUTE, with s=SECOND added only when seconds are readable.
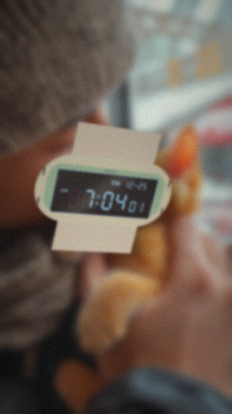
h=7 m=4 s=1
